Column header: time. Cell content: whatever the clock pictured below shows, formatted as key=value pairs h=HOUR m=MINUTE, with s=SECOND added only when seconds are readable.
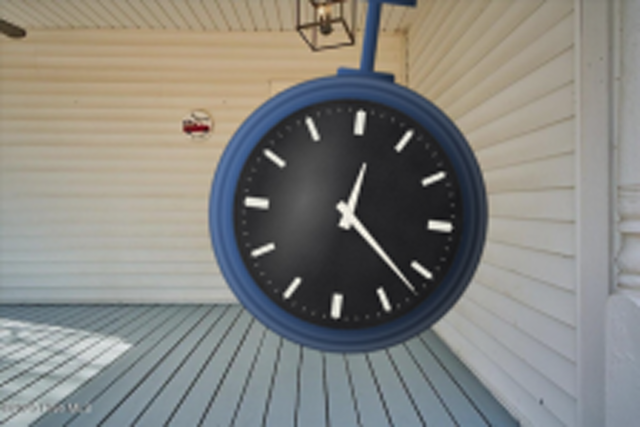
h=12 m=22
